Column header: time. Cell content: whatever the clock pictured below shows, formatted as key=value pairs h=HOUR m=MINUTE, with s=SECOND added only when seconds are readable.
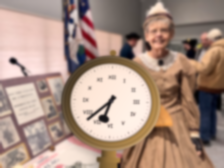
h=6 m=38
